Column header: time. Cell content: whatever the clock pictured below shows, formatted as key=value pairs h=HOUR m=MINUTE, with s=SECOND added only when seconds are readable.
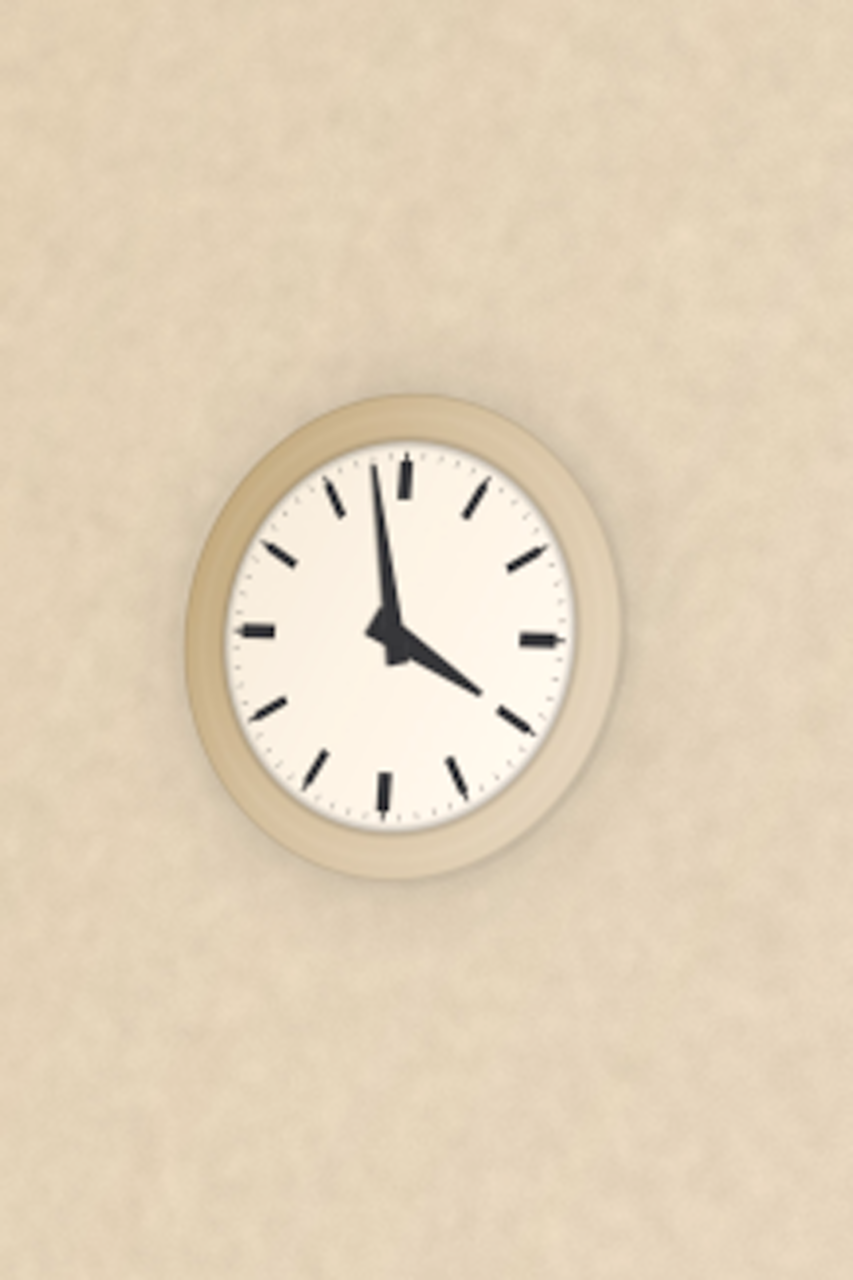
h=3 m=58
